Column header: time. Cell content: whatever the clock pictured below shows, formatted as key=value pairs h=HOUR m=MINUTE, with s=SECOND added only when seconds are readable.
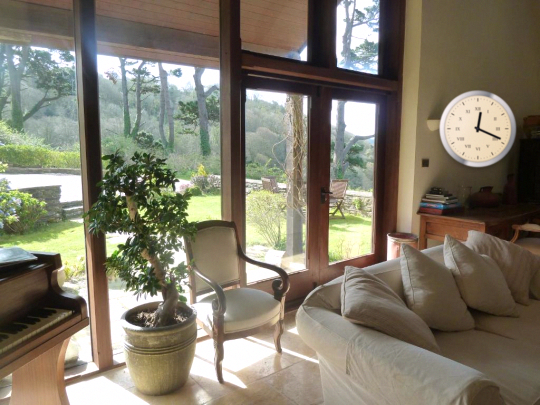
h=12 m=19
